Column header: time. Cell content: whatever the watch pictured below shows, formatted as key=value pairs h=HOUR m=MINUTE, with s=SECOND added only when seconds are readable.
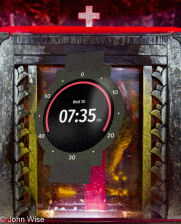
h=7 m=35
